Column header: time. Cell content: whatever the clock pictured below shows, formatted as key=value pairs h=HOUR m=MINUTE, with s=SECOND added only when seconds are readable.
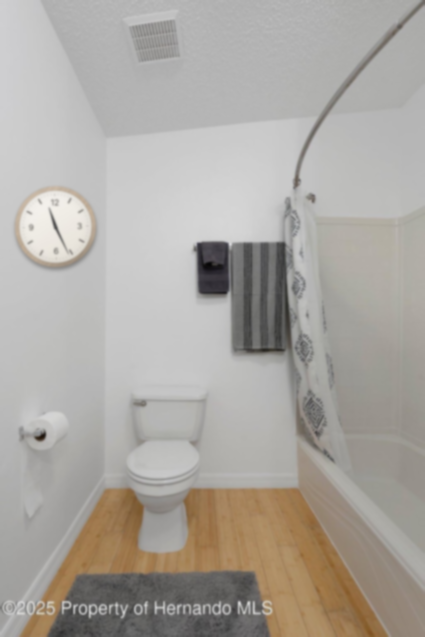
h=11 m=26
